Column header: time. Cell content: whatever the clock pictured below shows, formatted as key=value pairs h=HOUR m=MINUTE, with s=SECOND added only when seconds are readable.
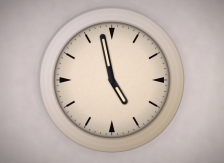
h=4 m=58
